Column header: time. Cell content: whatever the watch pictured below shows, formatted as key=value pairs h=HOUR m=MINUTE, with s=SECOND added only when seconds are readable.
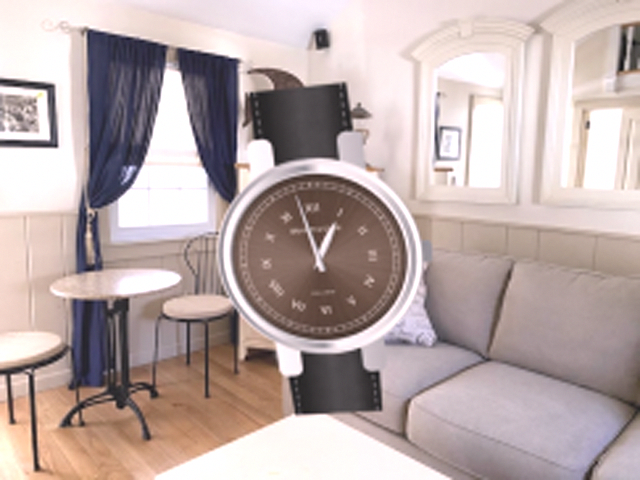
h=12 m=58
